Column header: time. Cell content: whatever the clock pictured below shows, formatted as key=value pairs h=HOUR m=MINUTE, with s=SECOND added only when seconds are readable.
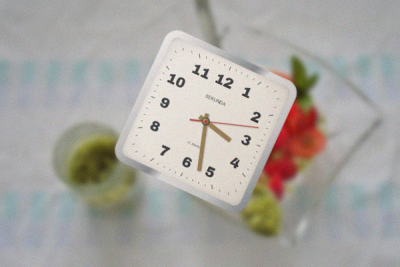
h=3 m=27 s=12
